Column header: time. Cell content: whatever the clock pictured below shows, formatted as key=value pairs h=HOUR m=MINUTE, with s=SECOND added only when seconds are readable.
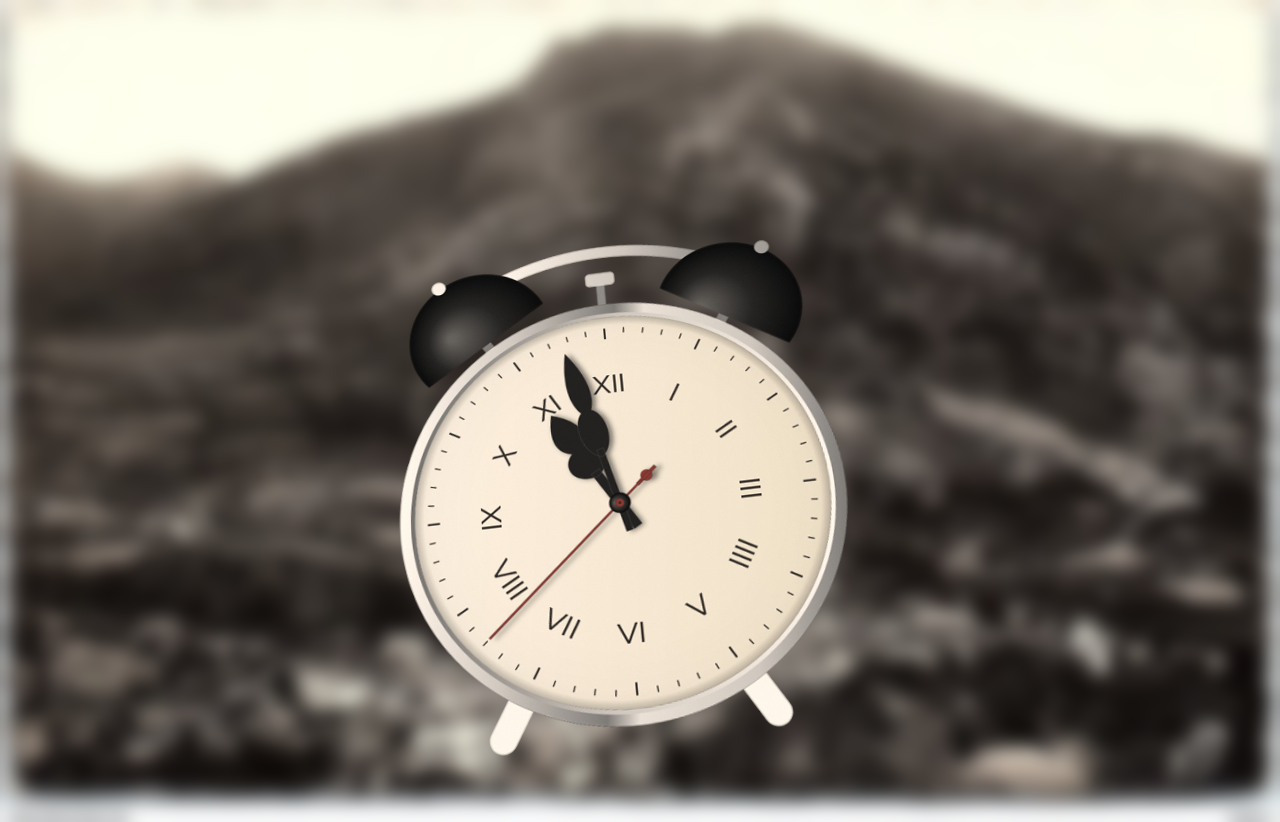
h=10 m=57 s=38
